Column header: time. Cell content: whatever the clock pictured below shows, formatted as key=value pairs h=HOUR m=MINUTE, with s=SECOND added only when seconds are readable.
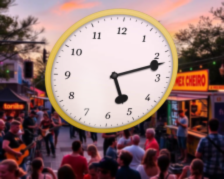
h=5 m=12
